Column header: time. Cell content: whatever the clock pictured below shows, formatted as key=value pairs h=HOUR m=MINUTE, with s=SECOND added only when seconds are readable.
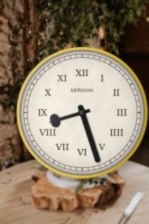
h=8 m=27
